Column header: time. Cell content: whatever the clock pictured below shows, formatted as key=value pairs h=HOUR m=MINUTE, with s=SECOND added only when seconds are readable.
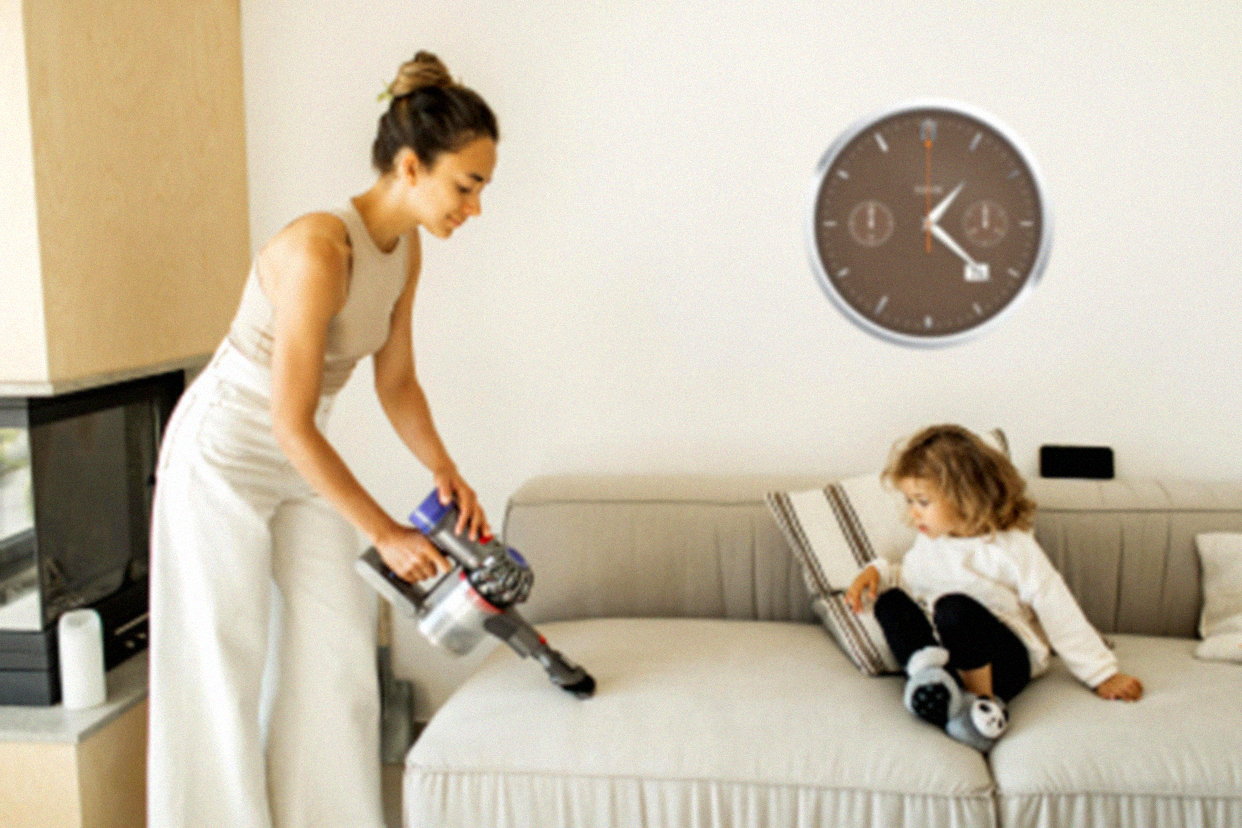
h=1 m=22
